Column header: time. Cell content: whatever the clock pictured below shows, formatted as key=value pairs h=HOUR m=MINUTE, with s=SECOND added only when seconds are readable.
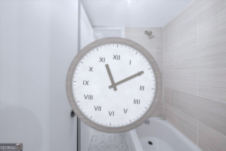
h=11 m=10
